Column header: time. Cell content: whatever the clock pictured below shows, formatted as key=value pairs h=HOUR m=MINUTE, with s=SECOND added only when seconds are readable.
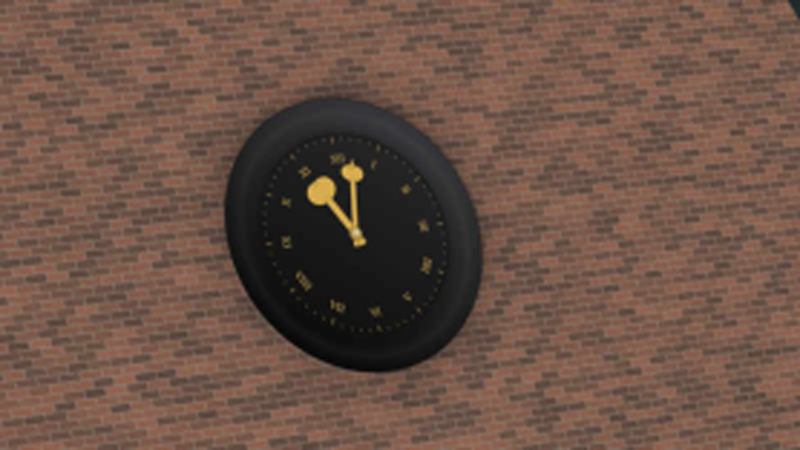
h=11 m=2
